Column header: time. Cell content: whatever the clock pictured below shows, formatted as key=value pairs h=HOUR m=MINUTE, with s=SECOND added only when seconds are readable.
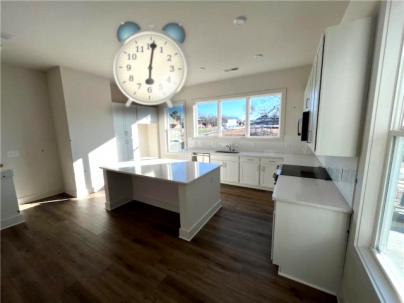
h=6 m=1
